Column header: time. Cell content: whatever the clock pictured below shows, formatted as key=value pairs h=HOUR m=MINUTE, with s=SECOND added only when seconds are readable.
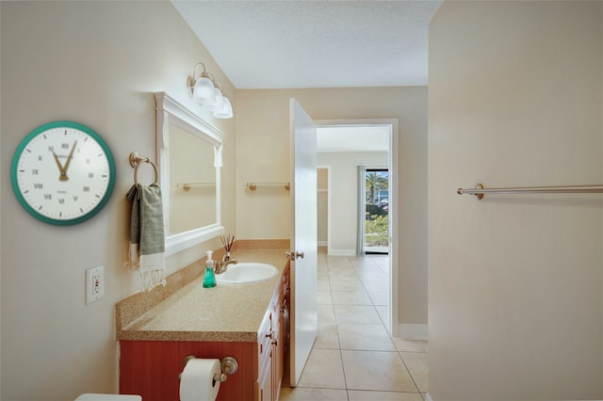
h=11 m=3
